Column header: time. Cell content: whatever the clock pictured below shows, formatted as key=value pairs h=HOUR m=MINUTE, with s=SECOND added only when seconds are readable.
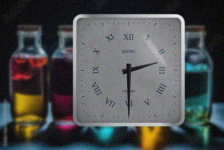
h=2 m=30
